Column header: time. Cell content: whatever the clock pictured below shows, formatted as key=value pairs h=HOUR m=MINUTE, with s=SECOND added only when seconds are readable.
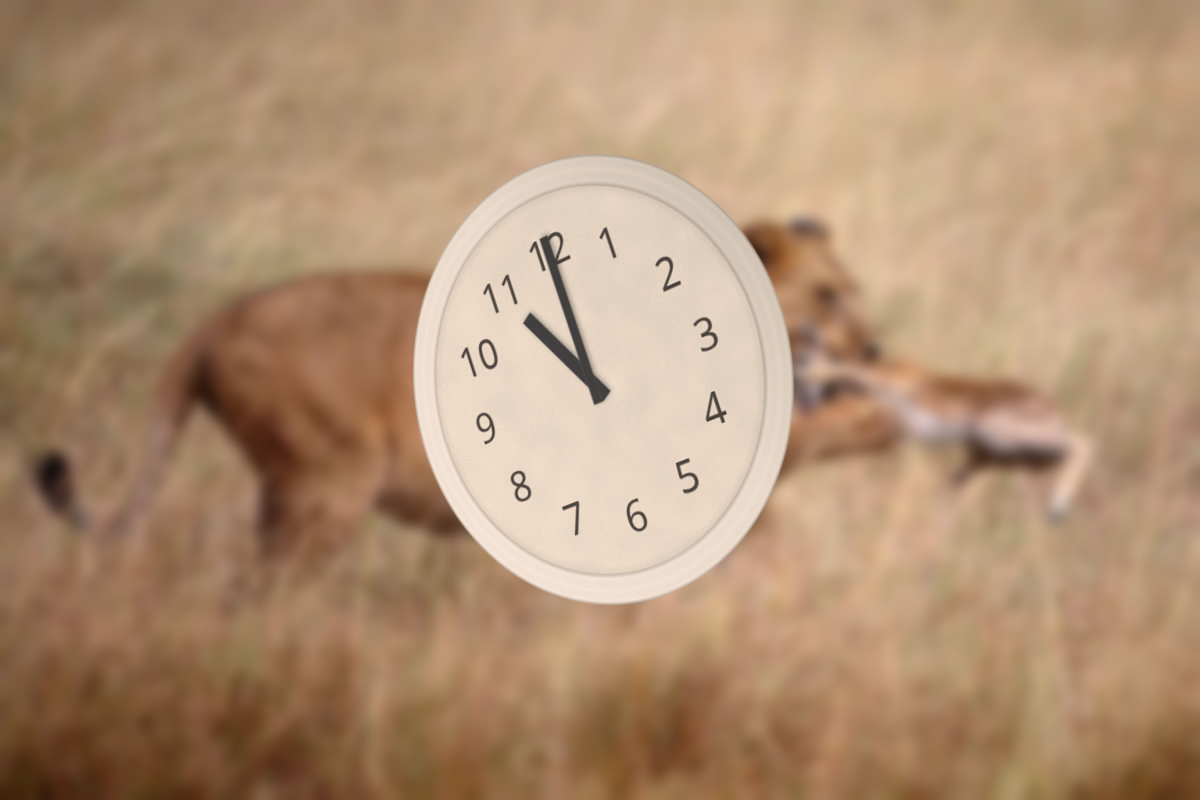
h=11 m=0
